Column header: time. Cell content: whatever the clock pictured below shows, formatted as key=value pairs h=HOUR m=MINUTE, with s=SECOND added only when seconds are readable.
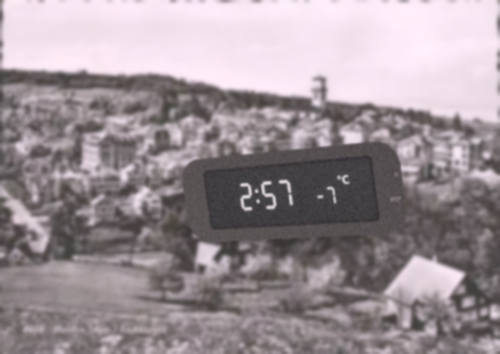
h=2 m=57
